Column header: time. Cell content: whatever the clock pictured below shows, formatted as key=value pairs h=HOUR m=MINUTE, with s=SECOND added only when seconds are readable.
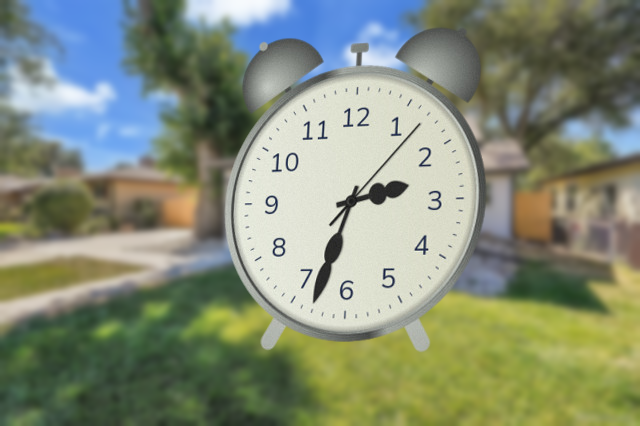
h=2 m=33 s=7
